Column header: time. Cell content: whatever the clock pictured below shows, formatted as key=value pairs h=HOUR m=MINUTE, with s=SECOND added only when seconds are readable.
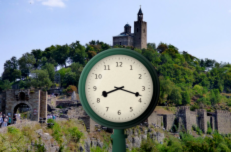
h=8 m=18
